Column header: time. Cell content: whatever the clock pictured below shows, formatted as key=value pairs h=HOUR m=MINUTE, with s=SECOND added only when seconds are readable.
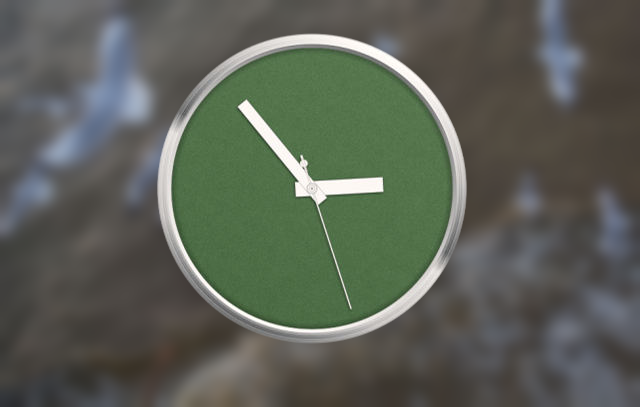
h=2 m=53 s=27
